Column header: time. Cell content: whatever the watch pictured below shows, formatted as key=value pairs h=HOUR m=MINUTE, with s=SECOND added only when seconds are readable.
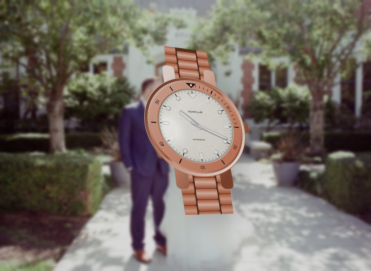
h=10 m=19
